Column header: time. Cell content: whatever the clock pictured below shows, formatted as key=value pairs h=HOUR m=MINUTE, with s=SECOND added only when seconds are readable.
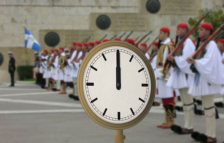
h=12 m=0
